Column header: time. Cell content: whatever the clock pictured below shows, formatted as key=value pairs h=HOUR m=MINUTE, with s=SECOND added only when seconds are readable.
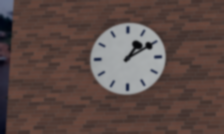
h=1 m=10
